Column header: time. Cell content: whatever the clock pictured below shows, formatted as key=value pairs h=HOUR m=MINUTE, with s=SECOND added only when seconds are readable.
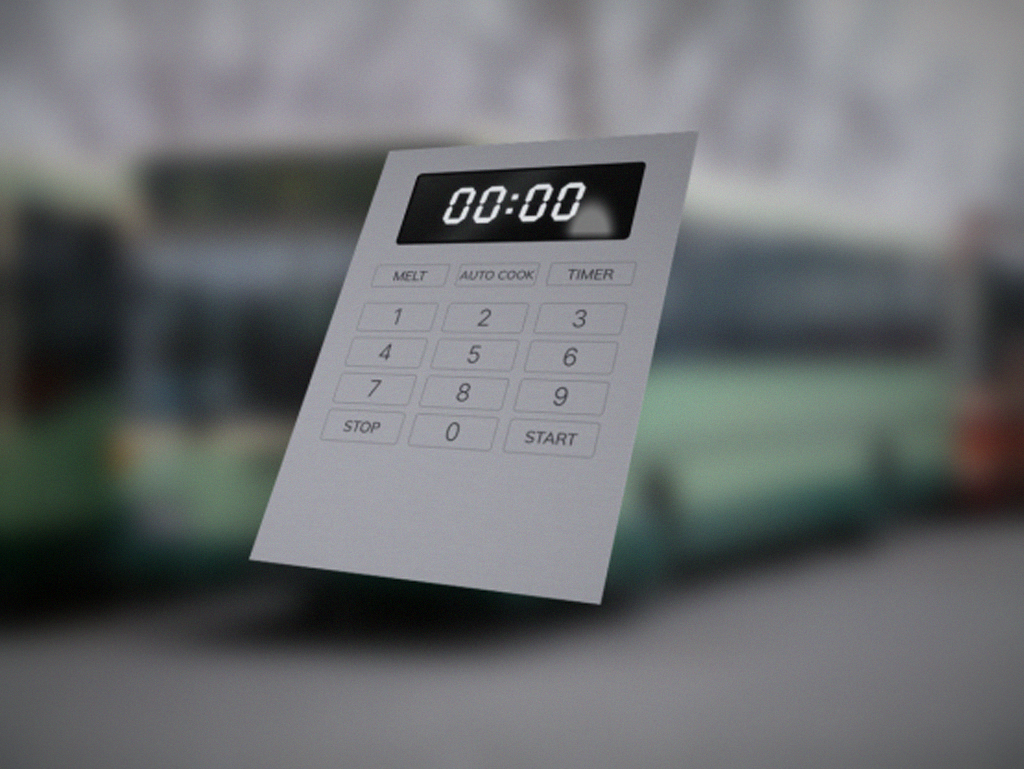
h=0 m=0
